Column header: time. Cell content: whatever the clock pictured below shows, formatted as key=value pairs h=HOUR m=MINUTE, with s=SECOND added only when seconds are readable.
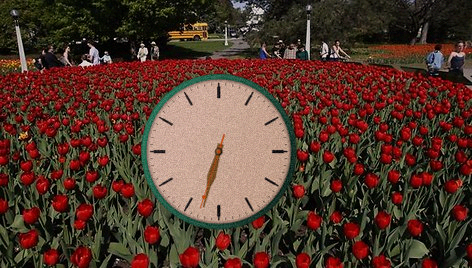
h=6 m=32 s=33
